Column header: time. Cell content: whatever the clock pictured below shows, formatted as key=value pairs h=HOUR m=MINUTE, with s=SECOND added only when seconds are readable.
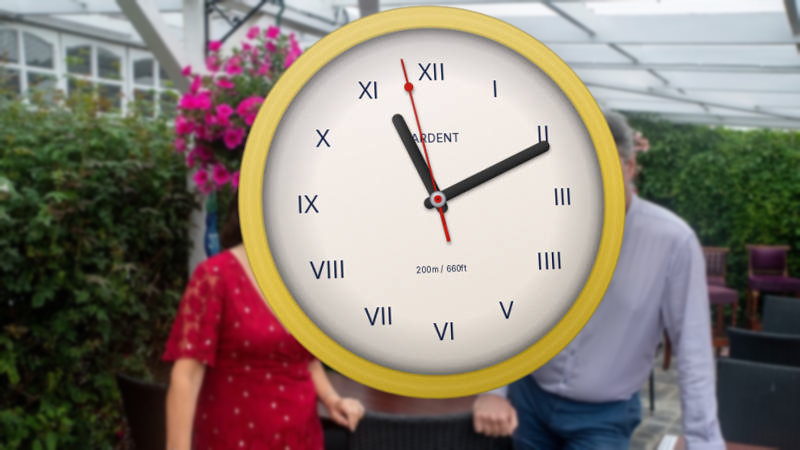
h=11 m=10 s=58
